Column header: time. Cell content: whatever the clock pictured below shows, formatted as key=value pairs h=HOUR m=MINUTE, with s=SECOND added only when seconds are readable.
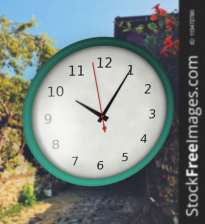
h=10 m=4 s=58
